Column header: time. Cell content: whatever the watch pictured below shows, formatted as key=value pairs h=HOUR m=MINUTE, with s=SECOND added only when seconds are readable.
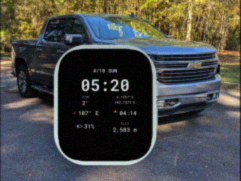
h=5 m=20
